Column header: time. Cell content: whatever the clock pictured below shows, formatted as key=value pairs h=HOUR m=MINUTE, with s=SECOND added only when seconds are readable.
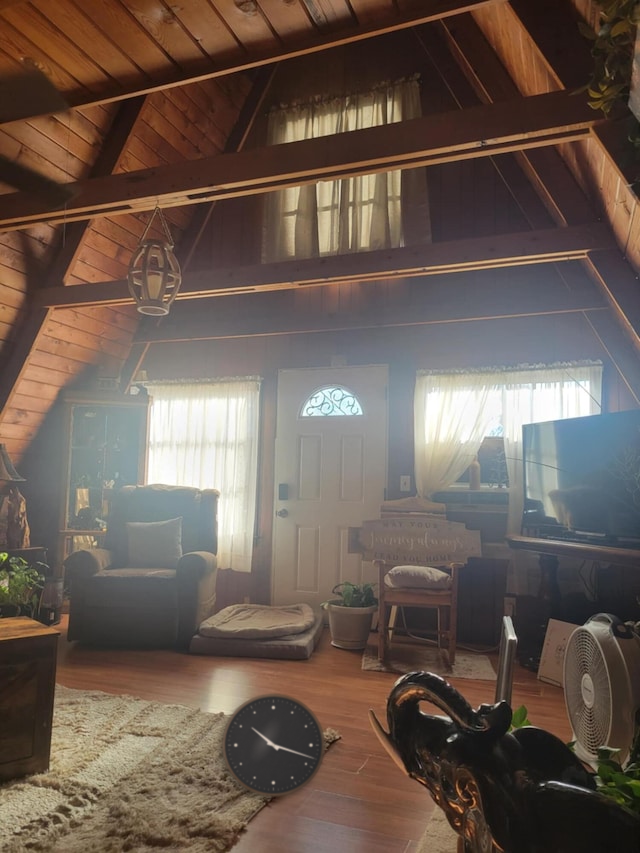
h=10 m=18
